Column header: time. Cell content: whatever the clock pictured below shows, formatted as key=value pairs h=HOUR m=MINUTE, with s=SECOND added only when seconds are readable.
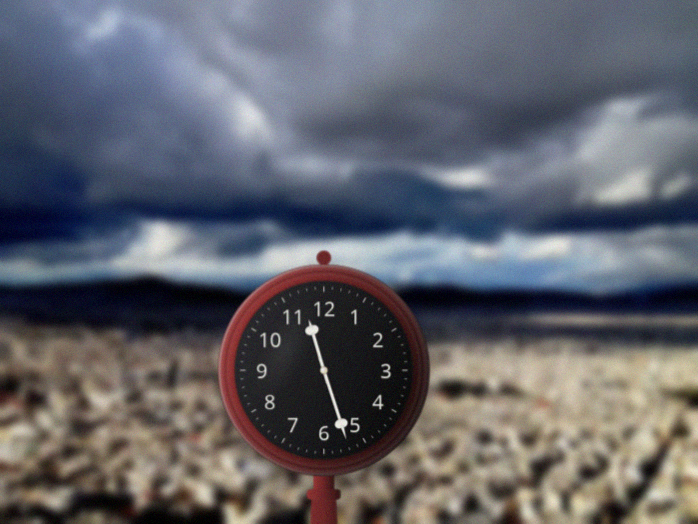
h=11 m=27
